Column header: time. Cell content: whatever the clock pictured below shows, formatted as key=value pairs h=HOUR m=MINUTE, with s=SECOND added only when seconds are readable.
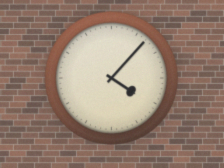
h=4 m=7
